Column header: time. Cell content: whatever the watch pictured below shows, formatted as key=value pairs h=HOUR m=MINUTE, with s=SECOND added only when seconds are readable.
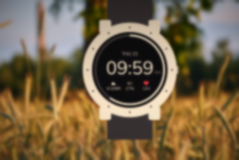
h=9 m=59
